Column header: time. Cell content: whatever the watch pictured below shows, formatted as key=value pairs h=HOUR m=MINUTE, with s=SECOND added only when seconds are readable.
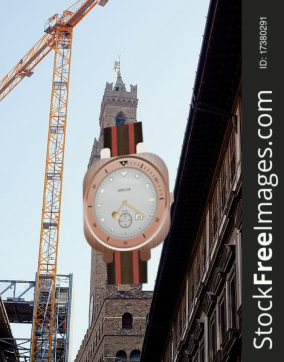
h=7 m=21
